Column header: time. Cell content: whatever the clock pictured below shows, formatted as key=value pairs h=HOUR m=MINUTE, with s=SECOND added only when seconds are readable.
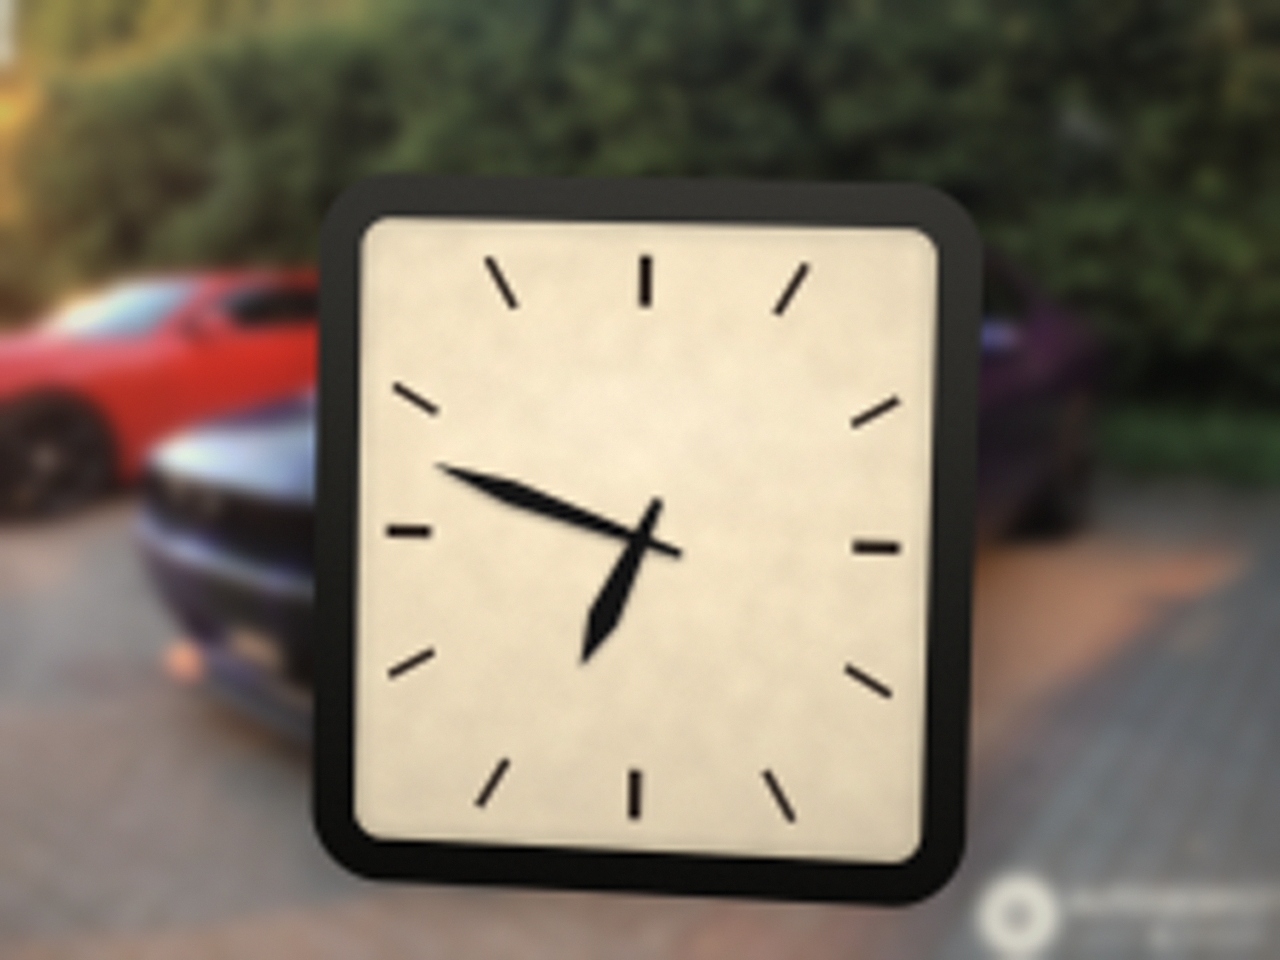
h=6 m=48
